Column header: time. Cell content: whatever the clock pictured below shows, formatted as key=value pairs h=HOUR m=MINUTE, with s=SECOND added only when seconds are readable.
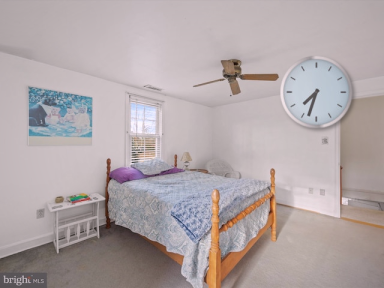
h=7 m=33
